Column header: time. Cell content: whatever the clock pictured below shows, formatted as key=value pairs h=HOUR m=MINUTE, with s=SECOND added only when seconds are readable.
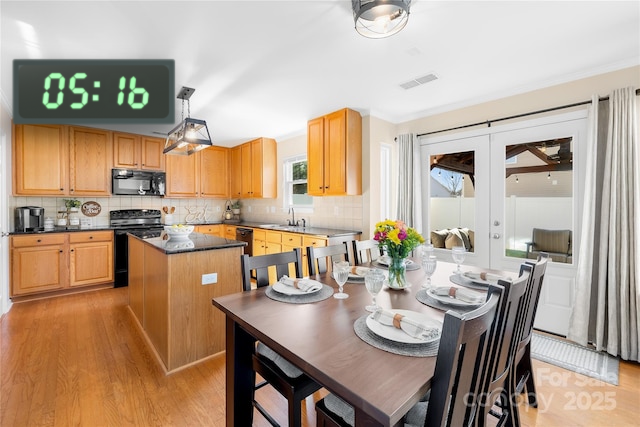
h=5 m=16
